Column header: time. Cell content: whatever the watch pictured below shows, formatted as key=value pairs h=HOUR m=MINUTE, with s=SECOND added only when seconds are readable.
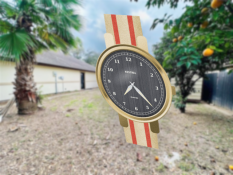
h=7 m=23
